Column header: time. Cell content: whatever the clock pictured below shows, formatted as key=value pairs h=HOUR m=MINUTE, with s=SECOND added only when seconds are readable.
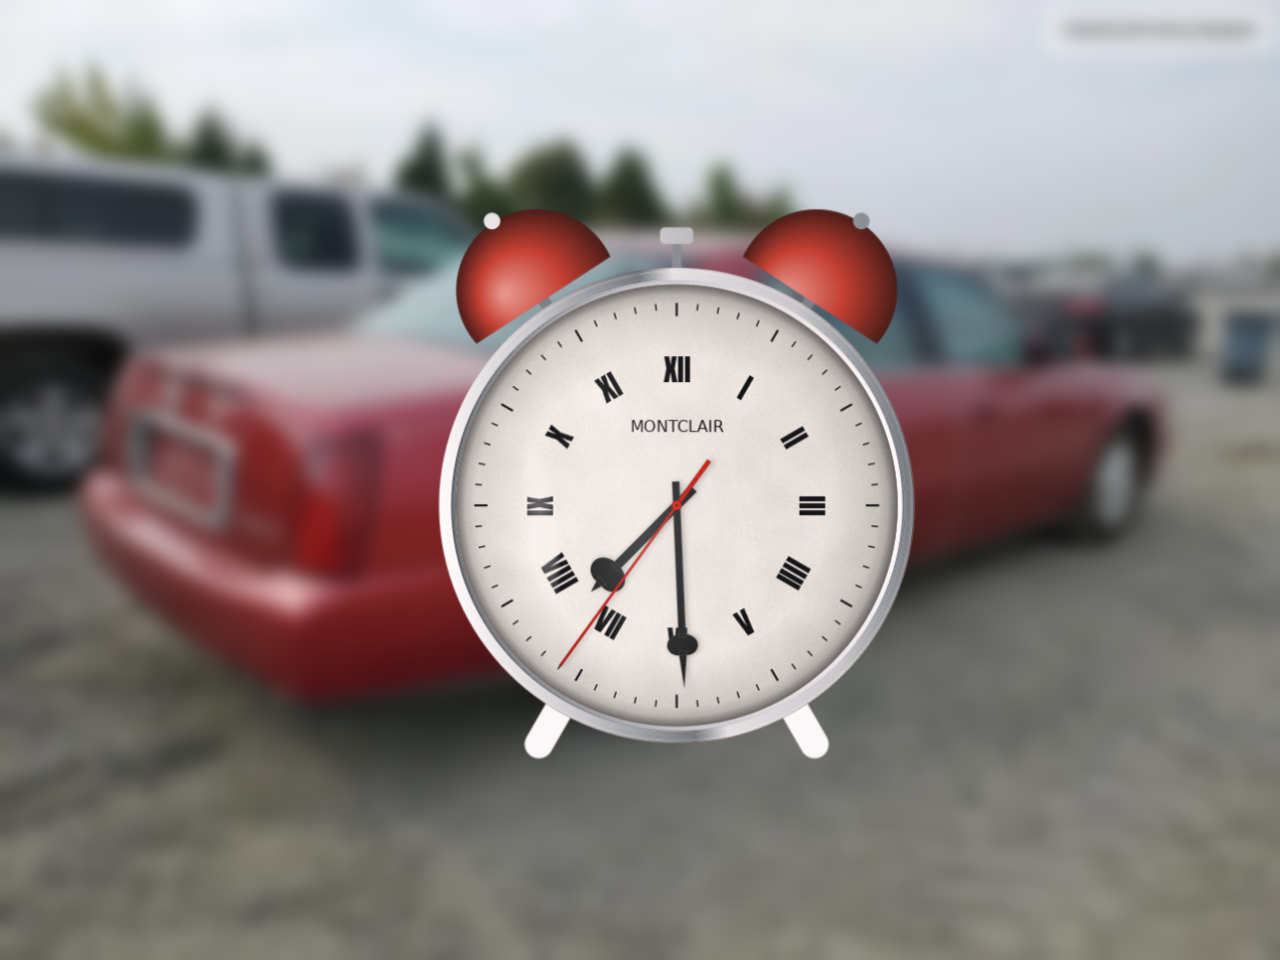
h=7 m=29 s=36
